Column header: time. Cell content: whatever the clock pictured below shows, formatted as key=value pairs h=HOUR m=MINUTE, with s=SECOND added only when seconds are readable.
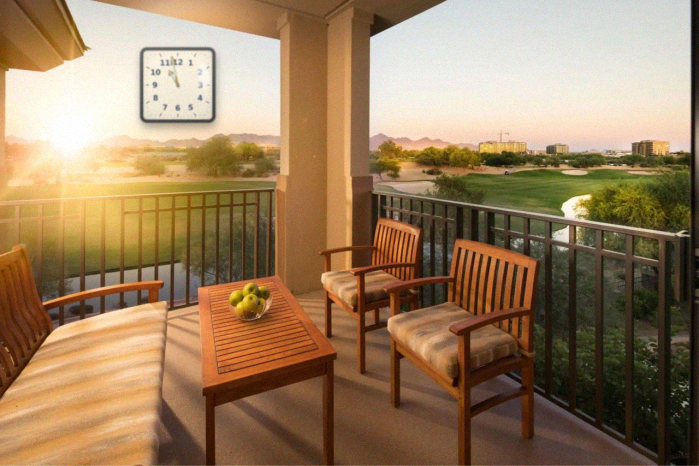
h=10 m=58
